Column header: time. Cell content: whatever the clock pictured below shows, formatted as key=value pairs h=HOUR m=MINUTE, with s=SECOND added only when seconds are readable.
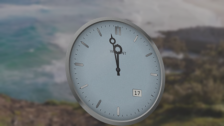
h=11 m=58
